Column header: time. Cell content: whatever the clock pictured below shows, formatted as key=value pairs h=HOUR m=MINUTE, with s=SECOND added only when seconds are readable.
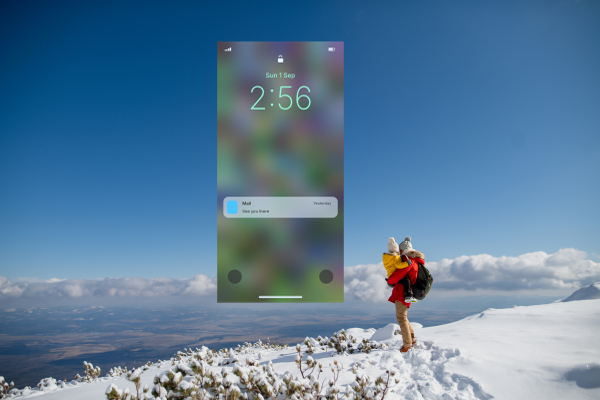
h=2 m=56
